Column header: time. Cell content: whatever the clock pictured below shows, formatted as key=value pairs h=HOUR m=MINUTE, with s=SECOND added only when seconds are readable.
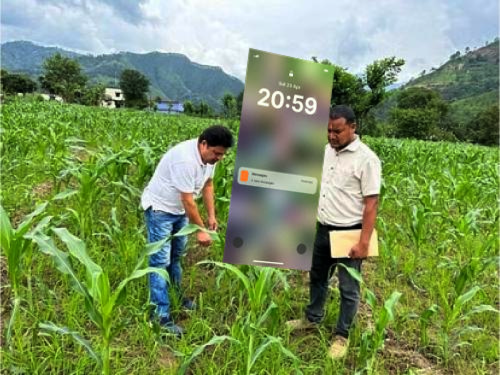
h=20 m=59
